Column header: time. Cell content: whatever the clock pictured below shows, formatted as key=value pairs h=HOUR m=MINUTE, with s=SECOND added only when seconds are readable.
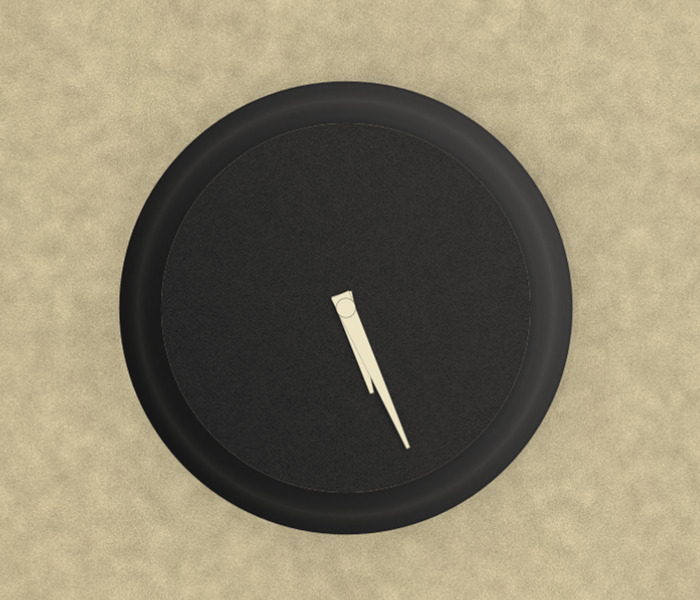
h=5 m=26
